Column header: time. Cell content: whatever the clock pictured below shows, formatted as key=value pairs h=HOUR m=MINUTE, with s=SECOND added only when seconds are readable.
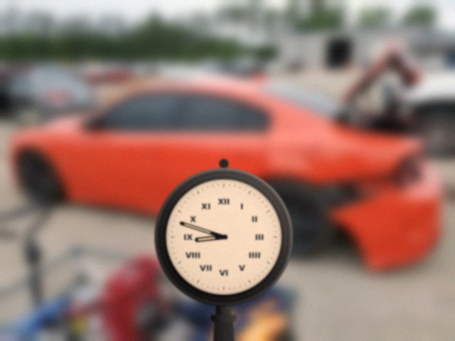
h=8 m=48
